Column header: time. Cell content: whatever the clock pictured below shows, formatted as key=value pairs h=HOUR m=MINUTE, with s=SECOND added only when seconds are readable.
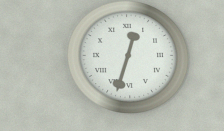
h=12 m=33
